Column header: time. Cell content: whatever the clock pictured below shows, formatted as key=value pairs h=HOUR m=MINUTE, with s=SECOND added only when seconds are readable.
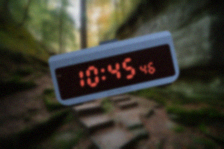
h=10 m=45 s=46
